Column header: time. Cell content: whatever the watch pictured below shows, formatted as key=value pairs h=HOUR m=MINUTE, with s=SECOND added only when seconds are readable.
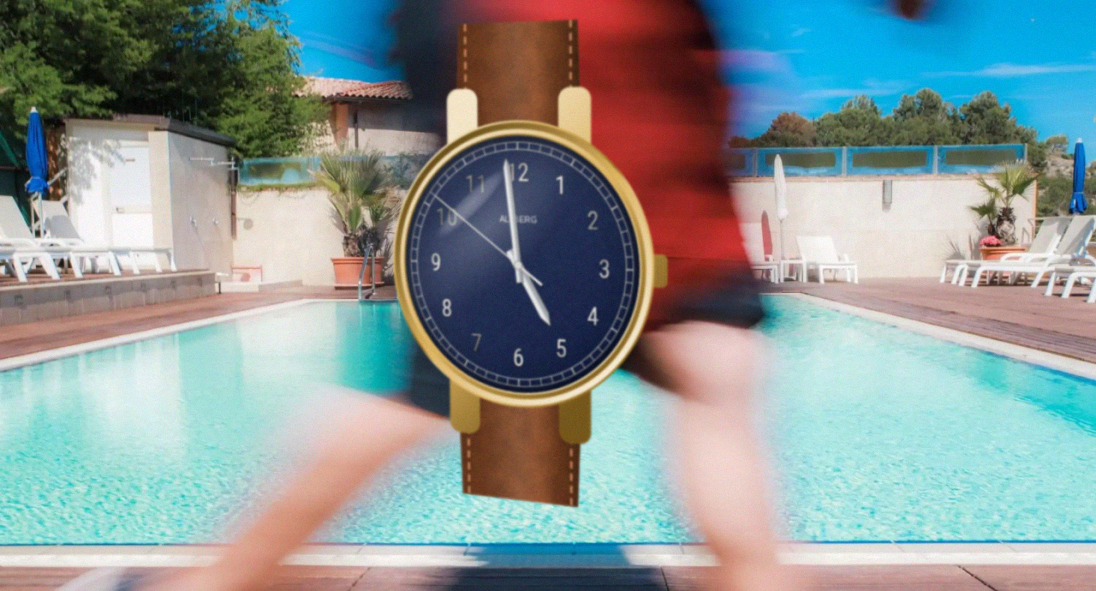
h=4 m=58 s=51
